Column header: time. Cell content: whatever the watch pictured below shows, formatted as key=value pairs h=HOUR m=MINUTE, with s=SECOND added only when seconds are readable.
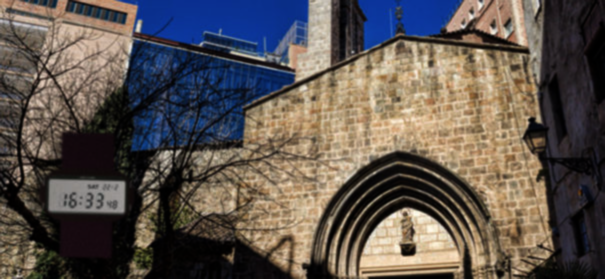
h=16 m=33
